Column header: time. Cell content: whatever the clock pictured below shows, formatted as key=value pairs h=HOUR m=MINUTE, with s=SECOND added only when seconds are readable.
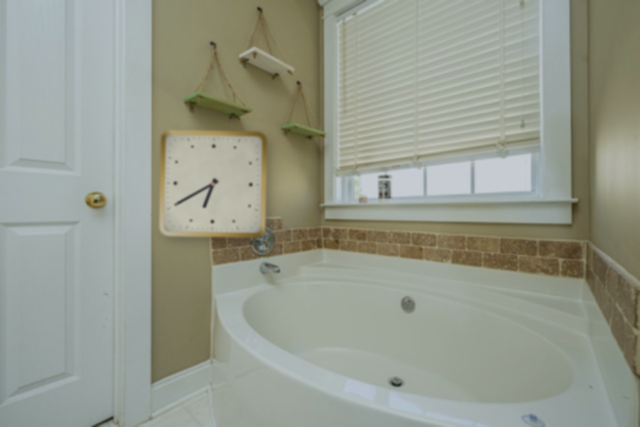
h=6 m=40
